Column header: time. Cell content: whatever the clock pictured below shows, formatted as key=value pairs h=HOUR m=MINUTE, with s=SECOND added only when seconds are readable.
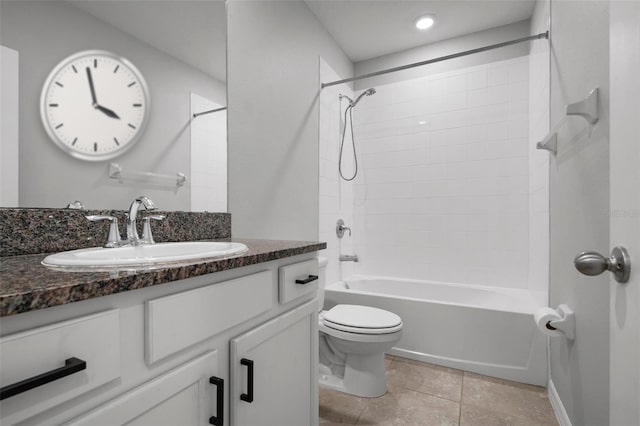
h=3 m=58
